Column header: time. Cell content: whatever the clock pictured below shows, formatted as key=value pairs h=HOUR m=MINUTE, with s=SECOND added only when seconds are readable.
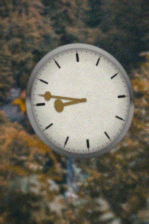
h=8 m=47
